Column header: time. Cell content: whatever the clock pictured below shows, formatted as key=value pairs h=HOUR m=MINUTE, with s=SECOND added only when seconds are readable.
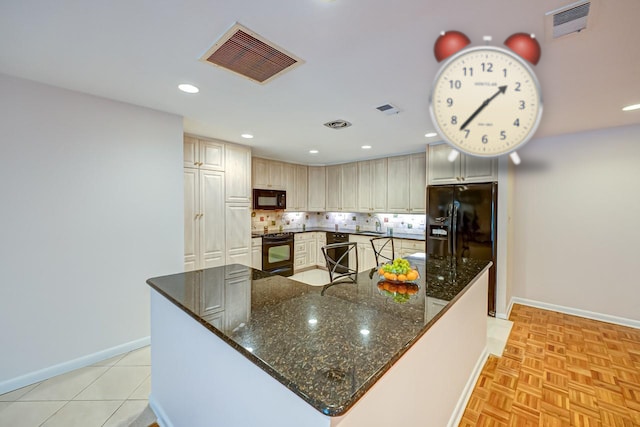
h=1 m=37
